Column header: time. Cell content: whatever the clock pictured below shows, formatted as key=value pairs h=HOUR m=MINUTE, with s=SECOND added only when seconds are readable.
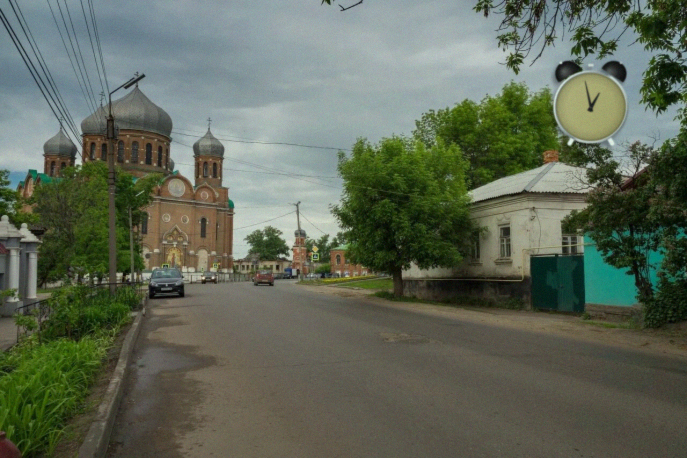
h=12 m=58
